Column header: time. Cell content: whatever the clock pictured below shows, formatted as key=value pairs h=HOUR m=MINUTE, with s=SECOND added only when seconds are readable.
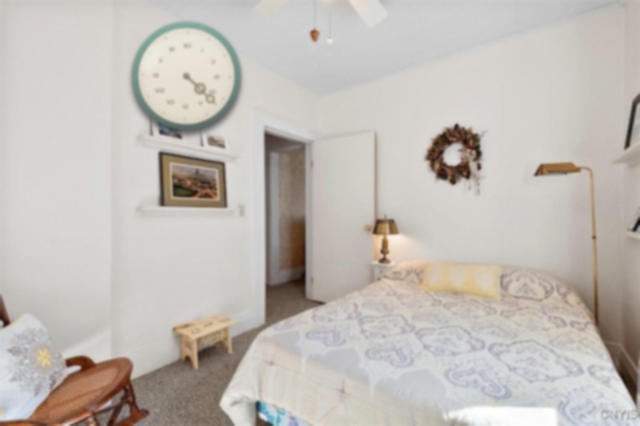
h=4 m=22
